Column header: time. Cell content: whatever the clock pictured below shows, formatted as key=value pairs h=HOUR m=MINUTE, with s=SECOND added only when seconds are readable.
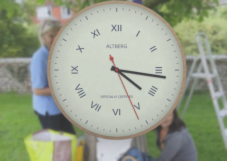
h=4 m=16 s=26
